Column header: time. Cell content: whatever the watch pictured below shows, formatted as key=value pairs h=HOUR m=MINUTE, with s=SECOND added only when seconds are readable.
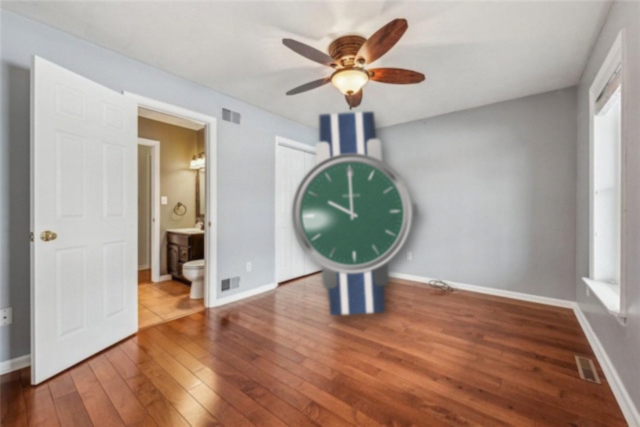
h=10 m=0
